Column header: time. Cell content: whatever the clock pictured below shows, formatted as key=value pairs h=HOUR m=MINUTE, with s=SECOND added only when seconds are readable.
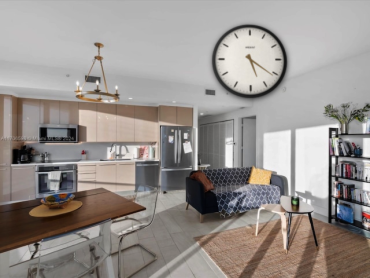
h=5 m=21
